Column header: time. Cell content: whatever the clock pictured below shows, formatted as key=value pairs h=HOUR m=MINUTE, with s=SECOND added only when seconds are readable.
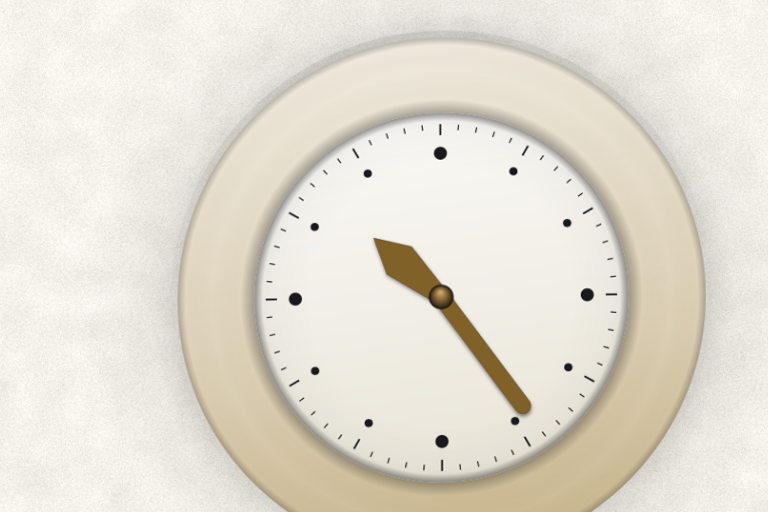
h=10 m=24
